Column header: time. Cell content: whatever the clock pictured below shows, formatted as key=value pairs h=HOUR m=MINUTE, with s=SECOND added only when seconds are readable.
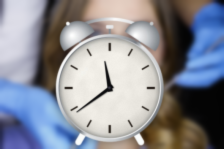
h=11 m=39
